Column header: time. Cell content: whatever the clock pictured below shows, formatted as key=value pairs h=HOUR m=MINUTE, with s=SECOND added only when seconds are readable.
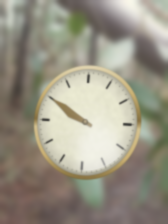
h=9 m=50
